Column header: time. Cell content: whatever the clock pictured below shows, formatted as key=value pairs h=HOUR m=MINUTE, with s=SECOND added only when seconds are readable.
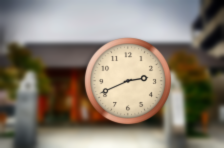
h=2 m=41
